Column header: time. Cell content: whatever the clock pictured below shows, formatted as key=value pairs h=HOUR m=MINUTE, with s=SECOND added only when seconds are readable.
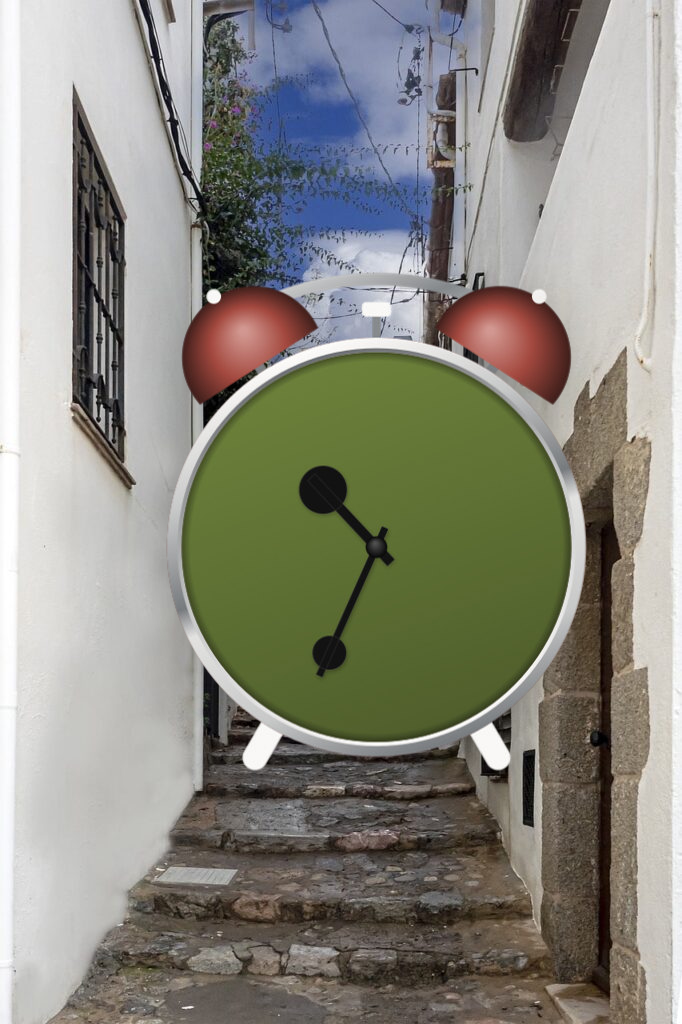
h=10 m=34
